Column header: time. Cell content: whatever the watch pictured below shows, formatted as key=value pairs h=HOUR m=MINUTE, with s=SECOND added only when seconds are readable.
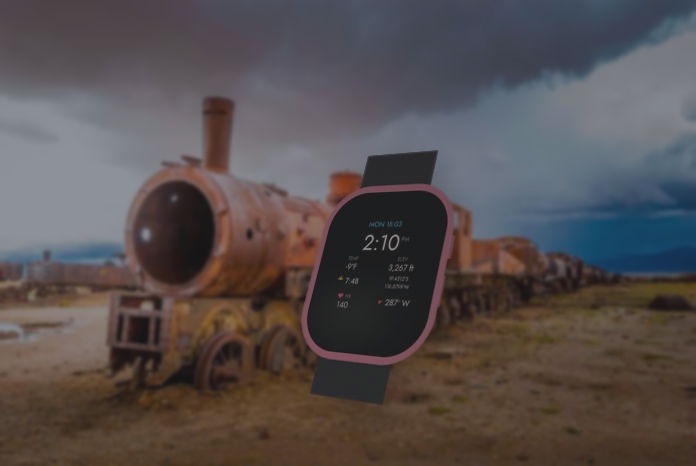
h=2 m=10
